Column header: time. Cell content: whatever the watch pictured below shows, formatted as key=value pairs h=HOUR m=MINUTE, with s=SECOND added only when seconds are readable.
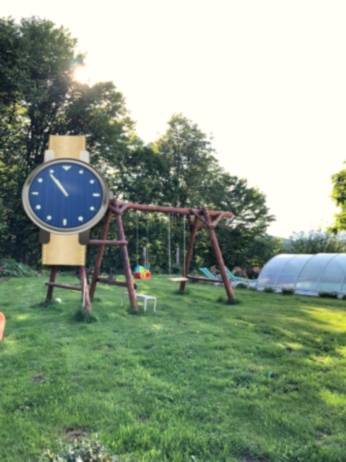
h=10 m=54
